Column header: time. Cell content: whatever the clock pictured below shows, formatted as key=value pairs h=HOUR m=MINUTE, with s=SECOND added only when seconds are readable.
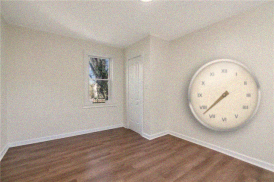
h=7 m=38
